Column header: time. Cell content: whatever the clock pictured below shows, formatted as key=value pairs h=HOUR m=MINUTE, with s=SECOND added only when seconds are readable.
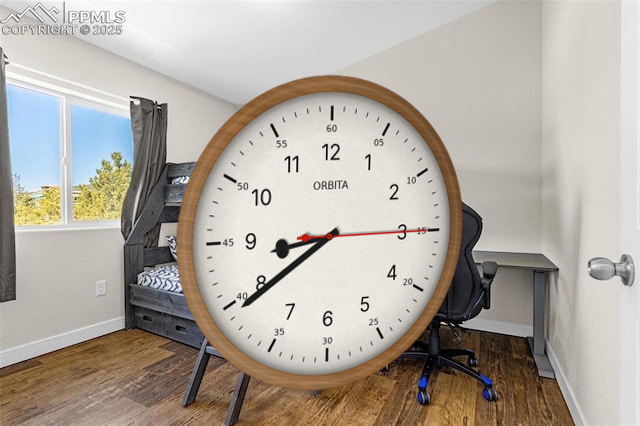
h=8 m=39 s=15
